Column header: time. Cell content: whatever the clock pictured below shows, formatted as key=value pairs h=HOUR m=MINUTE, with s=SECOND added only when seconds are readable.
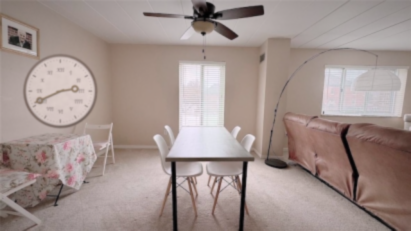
h=2 m=41
